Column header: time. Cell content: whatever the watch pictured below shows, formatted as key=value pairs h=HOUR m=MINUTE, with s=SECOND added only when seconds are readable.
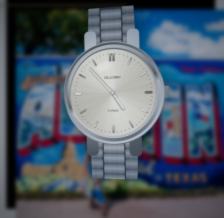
h=4 m=53
